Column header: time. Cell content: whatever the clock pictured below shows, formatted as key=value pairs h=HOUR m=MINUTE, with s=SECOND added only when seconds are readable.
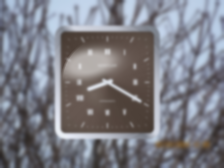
h=8 m=20
